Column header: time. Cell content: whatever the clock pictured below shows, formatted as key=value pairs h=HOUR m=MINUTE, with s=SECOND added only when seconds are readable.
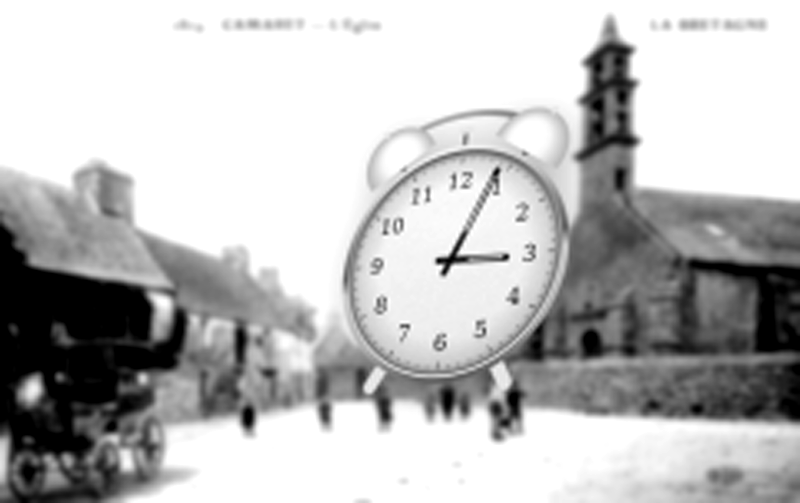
h=3 m=4
